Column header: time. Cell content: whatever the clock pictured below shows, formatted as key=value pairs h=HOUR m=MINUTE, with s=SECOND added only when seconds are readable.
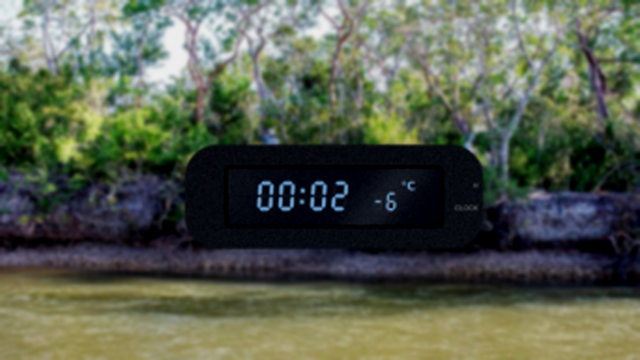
h=0 m=2
